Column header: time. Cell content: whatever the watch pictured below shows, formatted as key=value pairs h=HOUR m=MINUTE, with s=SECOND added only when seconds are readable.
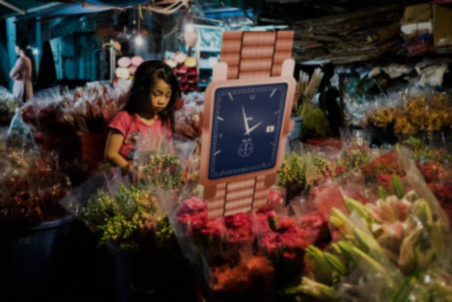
h=1 m=57
